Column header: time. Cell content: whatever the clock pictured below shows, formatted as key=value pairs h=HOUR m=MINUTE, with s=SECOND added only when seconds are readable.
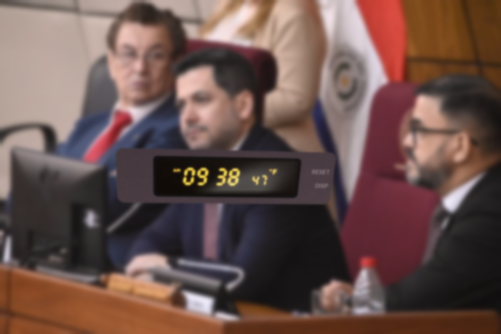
h=9 m=38
